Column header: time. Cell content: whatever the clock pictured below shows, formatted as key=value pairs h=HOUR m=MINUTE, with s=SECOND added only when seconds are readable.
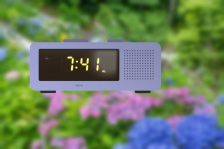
h=7 m=41
